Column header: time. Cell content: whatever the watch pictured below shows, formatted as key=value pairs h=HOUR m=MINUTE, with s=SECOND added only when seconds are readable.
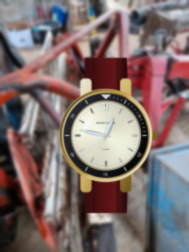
h=12 m=47
